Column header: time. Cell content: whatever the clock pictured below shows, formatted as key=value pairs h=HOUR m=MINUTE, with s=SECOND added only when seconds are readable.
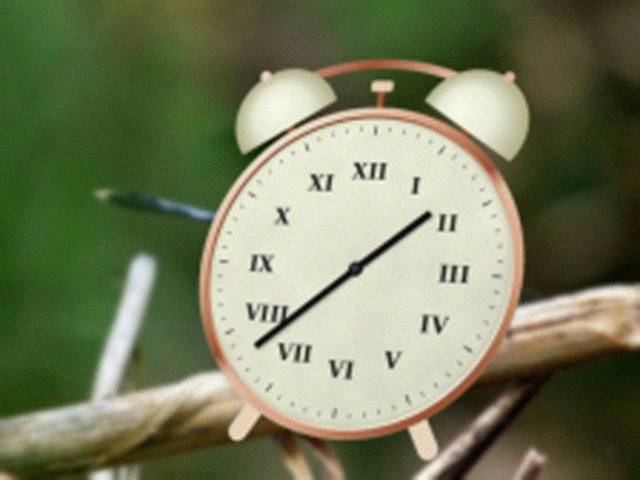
h=1 m=38
